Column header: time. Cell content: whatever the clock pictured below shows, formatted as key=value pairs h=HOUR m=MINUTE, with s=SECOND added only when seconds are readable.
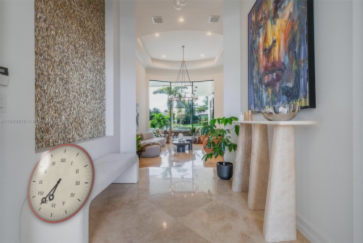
h=6 m=36
